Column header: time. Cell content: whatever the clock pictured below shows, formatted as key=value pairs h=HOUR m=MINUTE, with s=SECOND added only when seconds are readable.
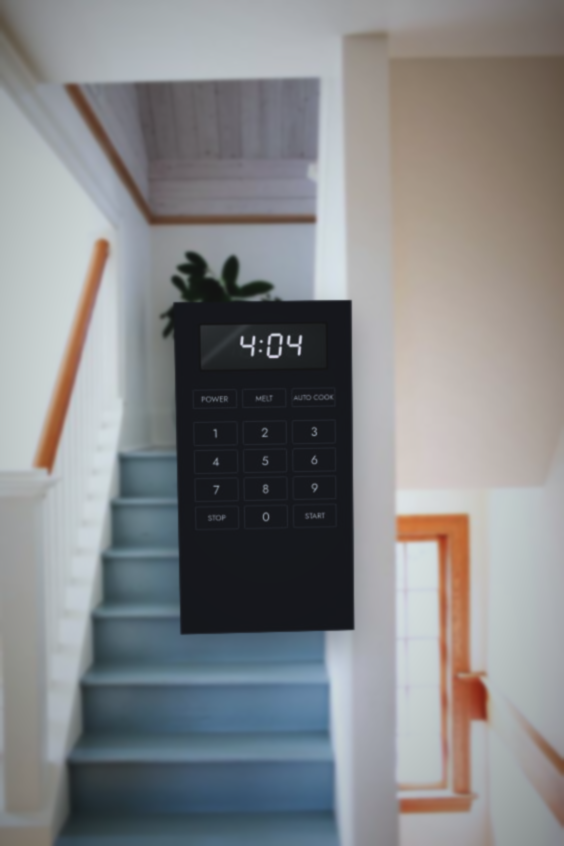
h=4 m=4
